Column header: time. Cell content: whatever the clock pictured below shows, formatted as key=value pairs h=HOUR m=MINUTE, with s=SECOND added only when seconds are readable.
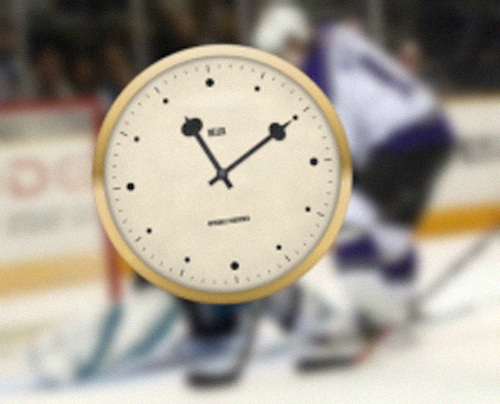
h=11 m=10
